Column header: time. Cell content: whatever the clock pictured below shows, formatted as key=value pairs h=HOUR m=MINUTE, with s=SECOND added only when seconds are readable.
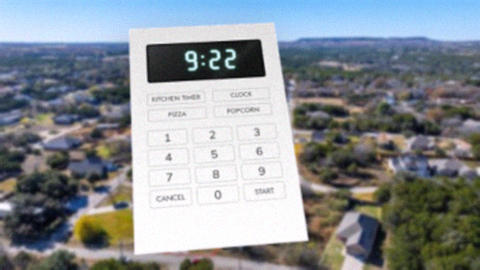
h=9 m=22
